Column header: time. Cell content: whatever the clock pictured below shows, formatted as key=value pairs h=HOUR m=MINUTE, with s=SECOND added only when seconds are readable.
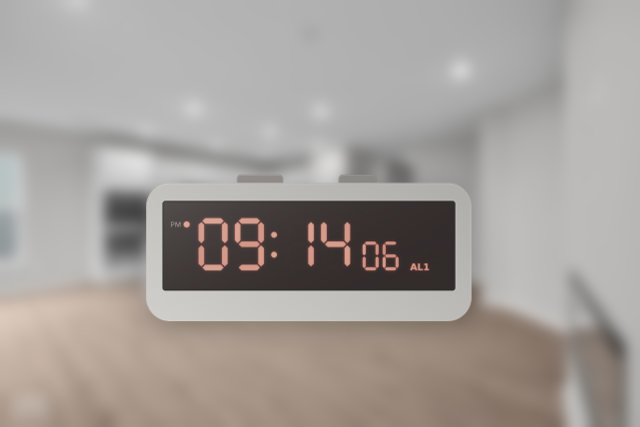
h=9 m=14 s=6
